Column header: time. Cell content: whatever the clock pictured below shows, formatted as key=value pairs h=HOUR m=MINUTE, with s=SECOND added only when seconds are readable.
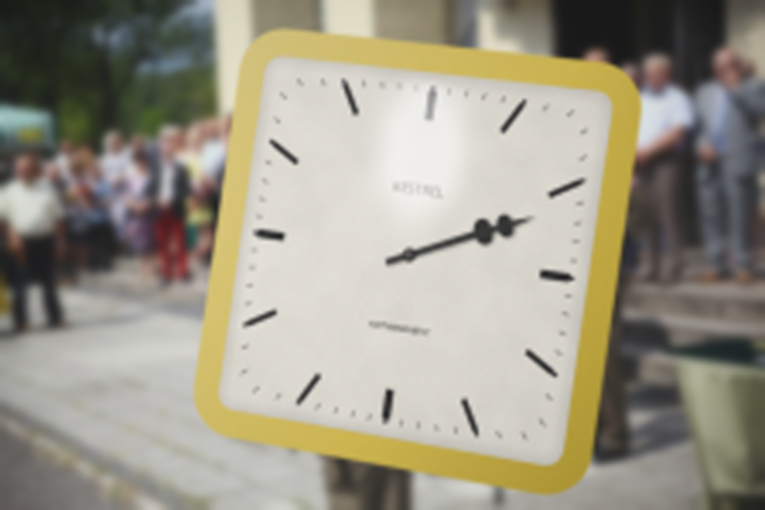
h=2 m=11
